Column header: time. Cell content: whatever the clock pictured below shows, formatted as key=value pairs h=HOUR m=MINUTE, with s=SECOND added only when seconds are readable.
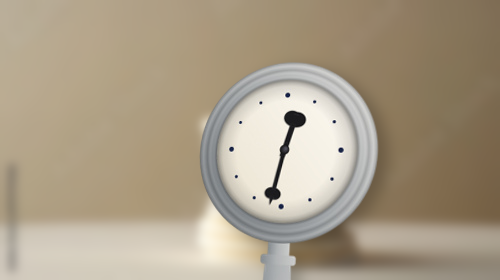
h=12 m=32
